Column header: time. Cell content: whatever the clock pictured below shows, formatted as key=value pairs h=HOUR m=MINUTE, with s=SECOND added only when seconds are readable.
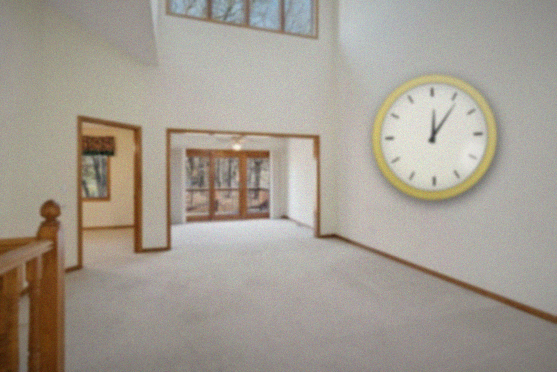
h=12 m=6
